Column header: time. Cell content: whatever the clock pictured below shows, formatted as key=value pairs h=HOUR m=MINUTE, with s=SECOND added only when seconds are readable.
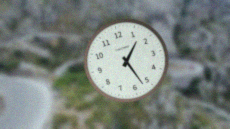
h=1 m=27
